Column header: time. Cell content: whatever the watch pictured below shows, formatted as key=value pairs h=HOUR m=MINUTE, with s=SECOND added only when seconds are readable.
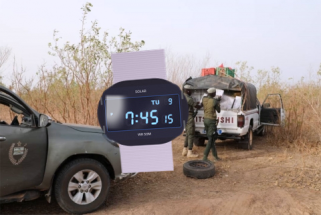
h=7 m=45 s=15
